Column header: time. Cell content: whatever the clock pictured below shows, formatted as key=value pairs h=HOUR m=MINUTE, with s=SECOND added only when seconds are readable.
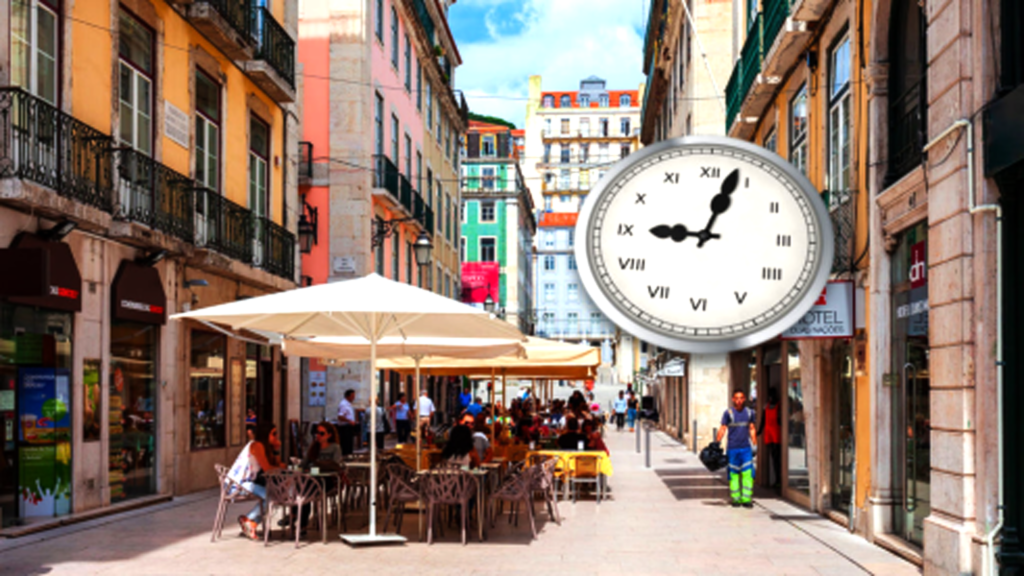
h=9 m=3
